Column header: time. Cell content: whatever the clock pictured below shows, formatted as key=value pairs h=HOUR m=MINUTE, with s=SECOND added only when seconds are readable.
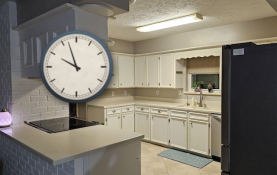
h=9 m=57
